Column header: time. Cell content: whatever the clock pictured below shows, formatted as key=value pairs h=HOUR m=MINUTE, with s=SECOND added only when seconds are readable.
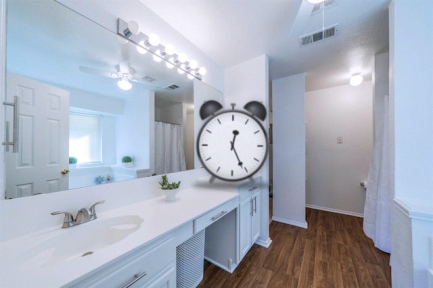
h=12 m=26
